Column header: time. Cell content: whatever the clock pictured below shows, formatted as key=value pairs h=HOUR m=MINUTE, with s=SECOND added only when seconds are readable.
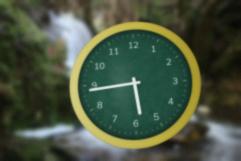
h=5 m=44
